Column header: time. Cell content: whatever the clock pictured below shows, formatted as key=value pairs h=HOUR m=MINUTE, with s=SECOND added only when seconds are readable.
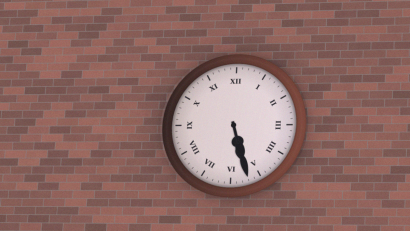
h=5 m=27
